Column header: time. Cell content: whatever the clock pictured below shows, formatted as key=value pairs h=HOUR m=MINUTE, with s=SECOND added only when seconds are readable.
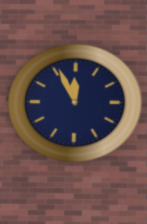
h=11 m=56
